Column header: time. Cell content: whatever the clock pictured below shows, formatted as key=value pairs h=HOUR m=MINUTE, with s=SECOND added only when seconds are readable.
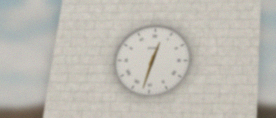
h=12 m=32
